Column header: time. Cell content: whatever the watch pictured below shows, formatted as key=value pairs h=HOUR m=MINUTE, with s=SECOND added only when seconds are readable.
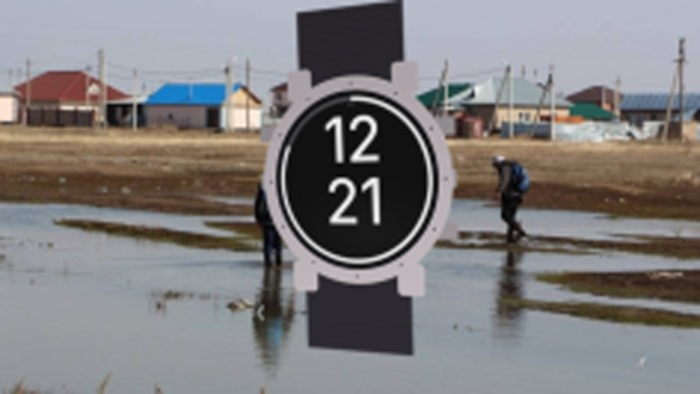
h=12 m=21
